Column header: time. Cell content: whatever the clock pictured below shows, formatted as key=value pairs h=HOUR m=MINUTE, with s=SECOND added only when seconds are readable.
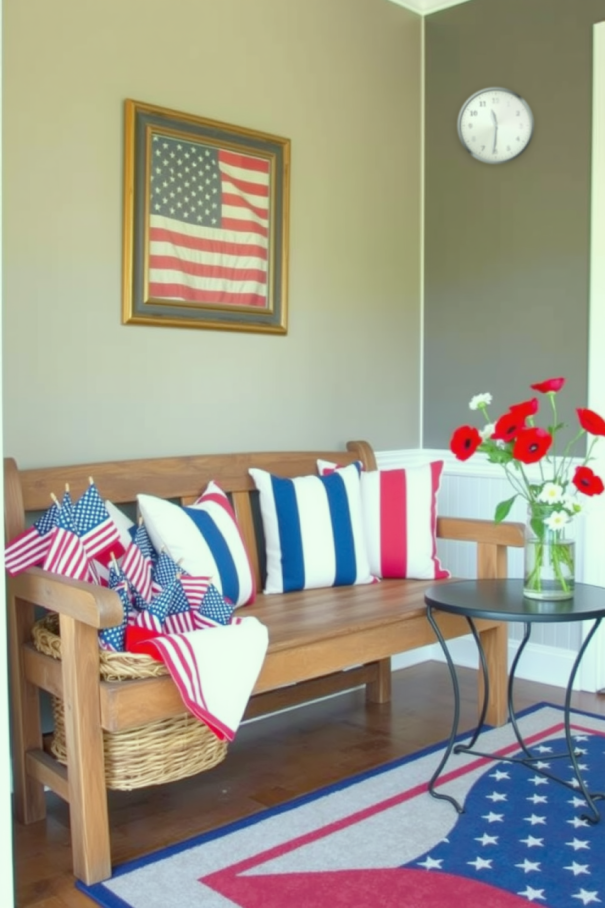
h=11 m=31
